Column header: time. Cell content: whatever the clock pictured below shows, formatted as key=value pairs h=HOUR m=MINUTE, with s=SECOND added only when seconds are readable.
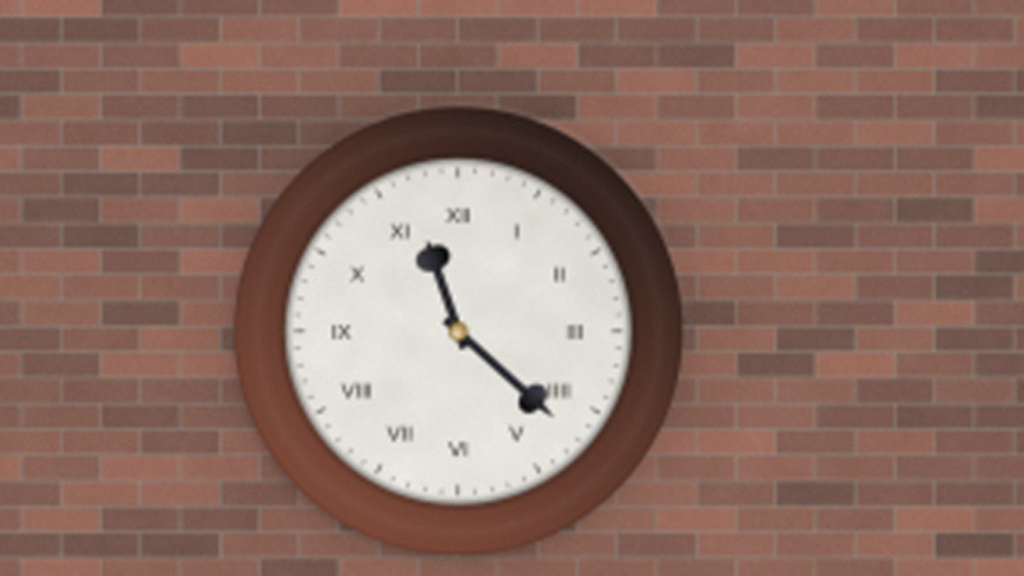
h=11 m=22
